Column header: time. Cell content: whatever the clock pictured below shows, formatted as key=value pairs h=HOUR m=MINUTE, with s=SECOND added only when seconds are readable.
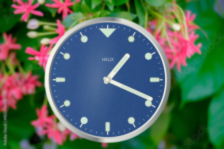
h=1 m=19
